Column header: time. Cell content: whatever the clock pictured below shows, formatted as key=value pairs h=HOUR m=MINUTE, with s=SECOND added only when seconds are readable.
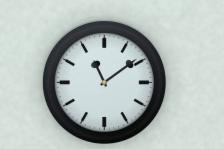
h=11 m=9
